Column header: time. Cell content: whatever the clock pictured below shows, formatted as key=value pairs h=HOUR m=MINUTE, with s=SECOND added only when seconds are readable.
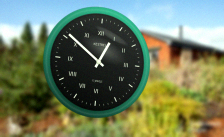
h=12 m=51
